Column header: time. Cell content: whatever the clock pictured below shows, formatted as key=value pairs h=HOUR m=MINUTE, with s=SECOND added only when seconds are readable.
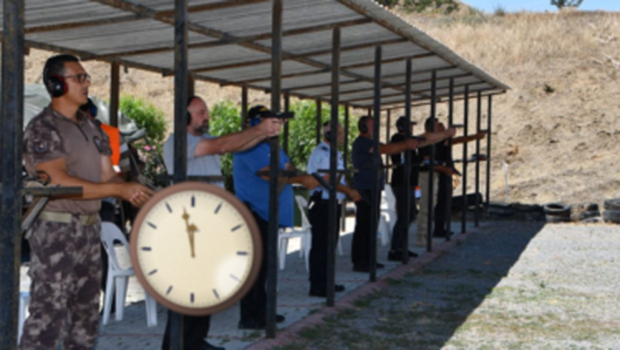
h=11 m=58
